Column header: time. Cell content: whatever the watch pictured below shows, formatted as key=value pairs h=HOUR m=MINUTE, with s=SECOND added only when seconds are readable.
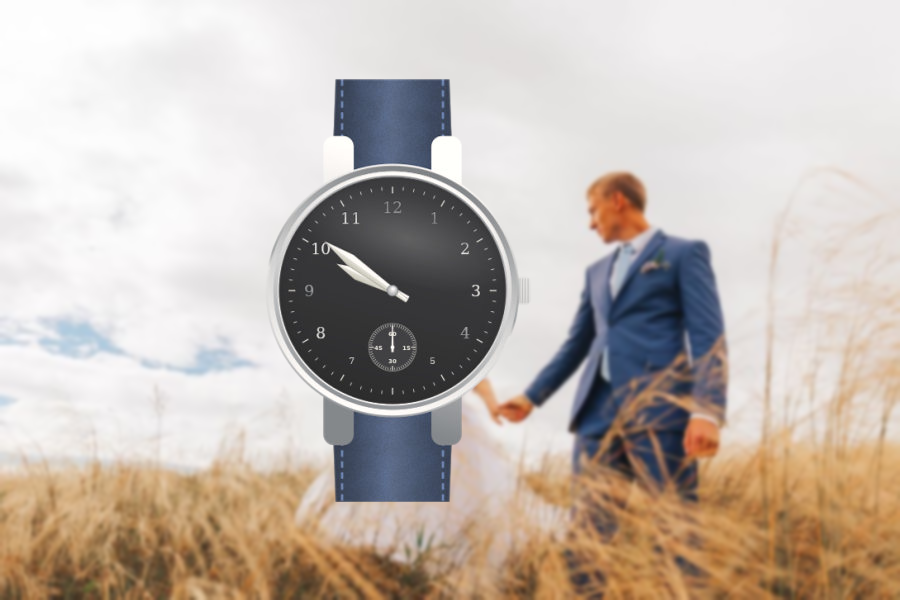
h=9 m=51
